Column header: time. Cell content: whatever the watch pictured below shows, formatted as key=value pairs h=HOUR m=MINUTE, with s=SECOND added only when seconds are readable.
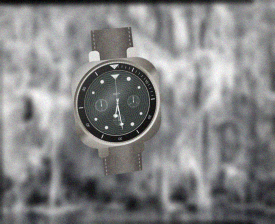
h=6 m=29
